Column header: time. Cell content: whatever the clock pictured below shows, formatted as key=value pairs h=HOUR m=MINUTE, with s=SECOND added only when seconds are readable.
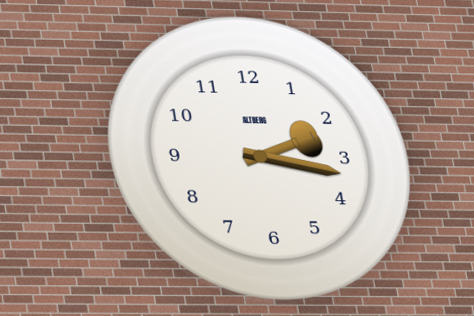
h=2 m=17
